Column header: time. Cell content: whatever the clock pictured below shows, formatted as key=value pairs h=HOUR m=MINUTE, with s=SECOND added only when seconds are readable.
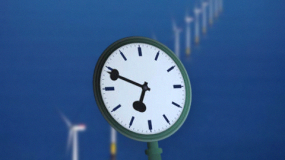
h=6 m=49
